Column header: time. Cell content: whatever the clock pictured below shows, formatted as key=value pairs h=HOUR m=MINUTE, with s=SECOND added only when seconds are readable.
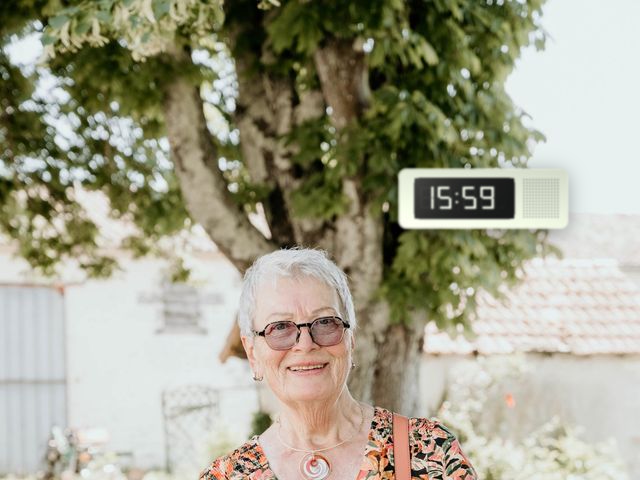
h=15 m=59
